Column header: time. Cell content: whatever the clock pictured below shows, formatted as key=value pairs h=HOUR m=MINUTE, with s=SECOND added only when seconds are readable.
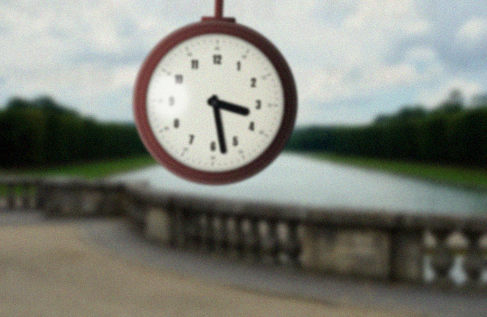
h=3 m=28
